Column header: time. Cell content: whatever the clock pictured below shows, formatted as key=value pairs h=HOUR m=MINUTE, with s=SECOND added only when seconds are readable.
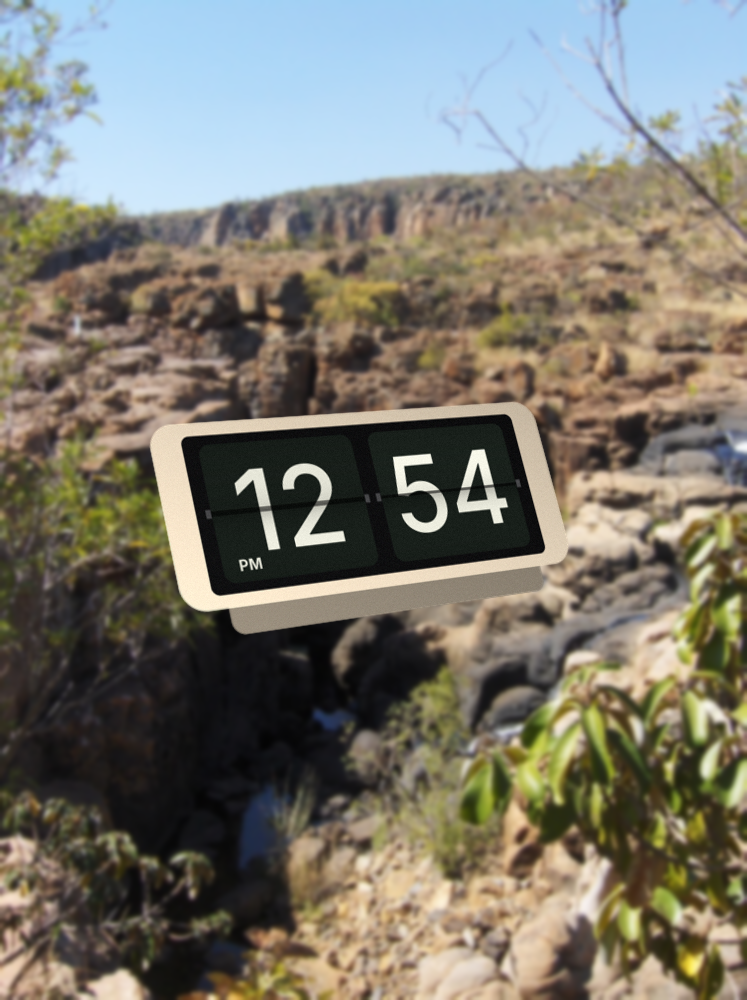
h=12 m=54
